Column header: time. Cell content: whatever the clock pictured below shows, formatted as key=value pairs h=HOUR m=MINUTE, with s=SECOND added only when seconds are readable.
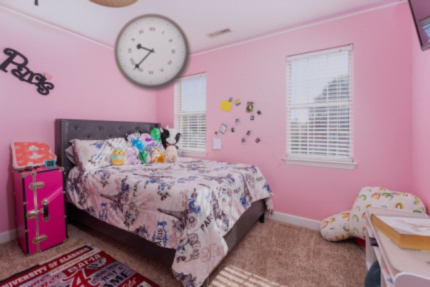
h=9 m=37
